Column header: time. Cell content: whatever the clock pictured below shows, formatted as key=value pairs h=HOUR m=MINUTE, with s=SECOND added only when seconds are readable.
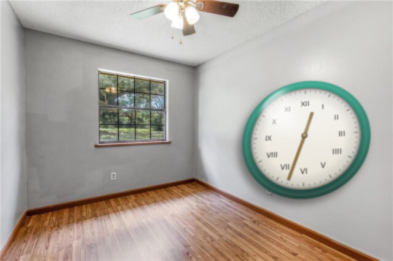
h=12 m=33
